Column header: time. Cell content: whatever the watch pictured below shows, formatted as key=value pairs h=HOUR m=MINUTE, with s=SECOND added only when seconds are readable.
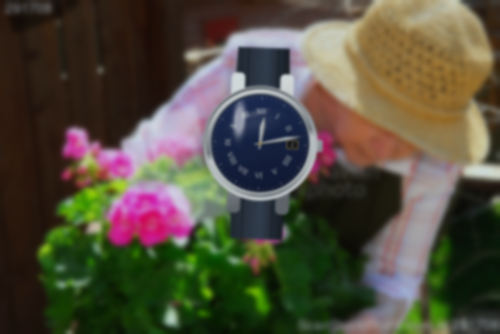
h=12 m=13
